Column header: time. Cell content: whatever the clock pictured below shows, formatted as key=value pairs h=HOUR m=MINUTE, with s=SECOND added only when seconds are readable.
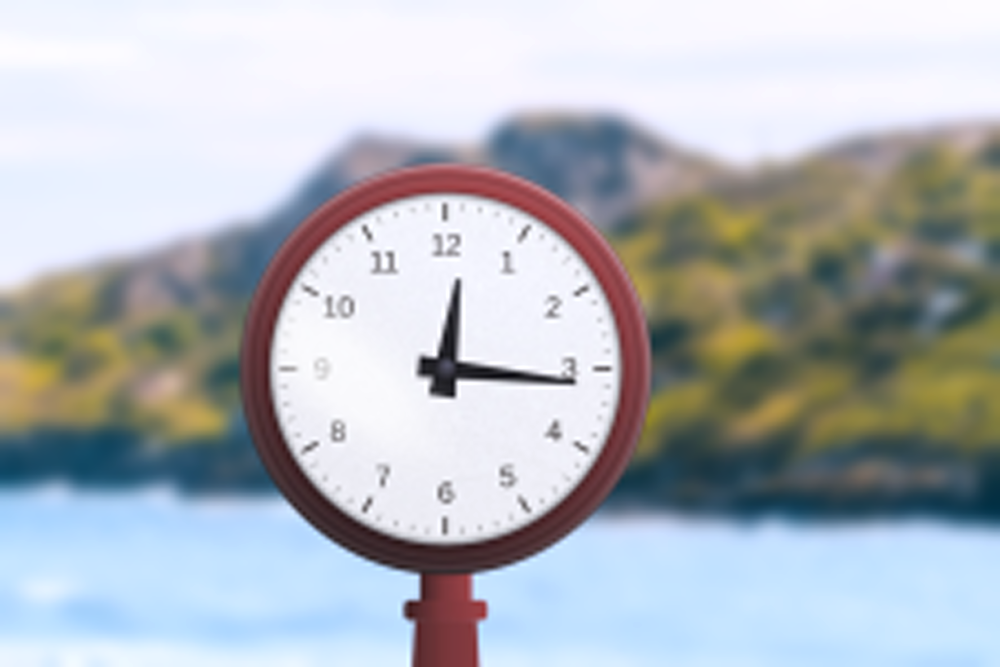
h=12 m=16
